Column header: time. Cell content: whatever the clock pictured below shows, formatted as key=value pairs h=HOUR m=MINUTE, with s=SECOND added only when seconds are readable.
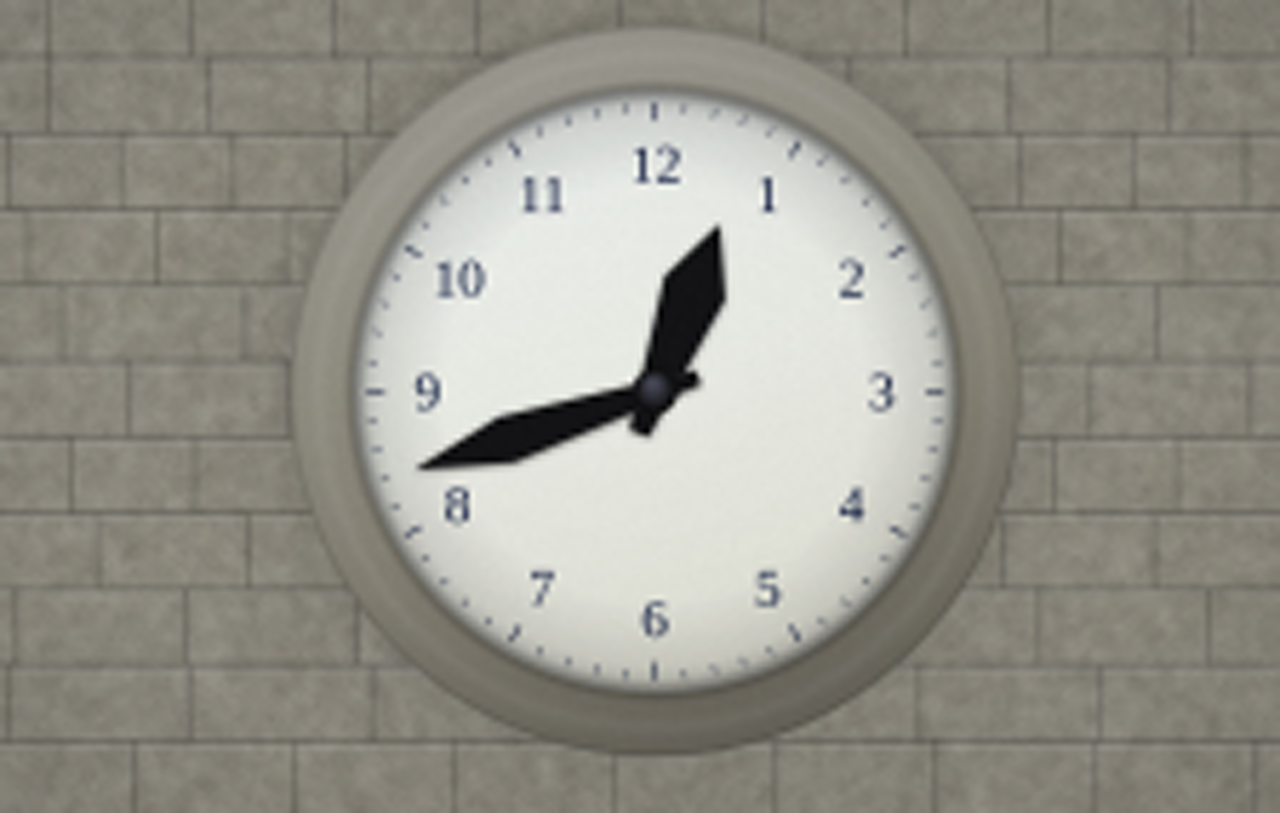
h=12 m=42
